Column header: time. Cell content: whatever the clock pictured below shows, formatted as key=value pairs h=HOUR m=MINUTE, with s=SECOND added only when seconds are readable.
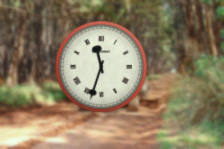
h=11 m=33
